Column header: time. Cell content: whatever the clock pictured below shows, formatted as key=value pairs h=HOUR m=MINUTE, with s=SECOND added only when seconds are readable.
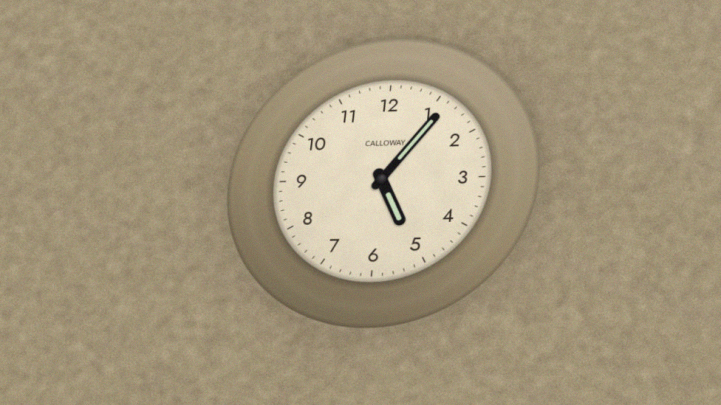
h=5 m=6
